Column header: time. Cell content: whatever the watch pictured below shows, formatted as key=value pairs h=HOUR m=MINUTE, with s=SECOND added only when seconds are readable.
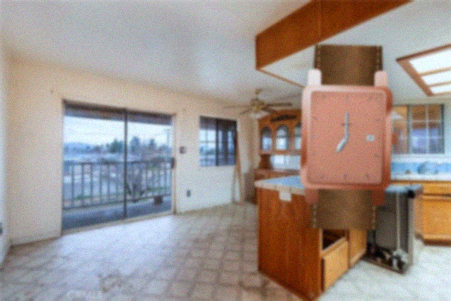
h=7 m=0
